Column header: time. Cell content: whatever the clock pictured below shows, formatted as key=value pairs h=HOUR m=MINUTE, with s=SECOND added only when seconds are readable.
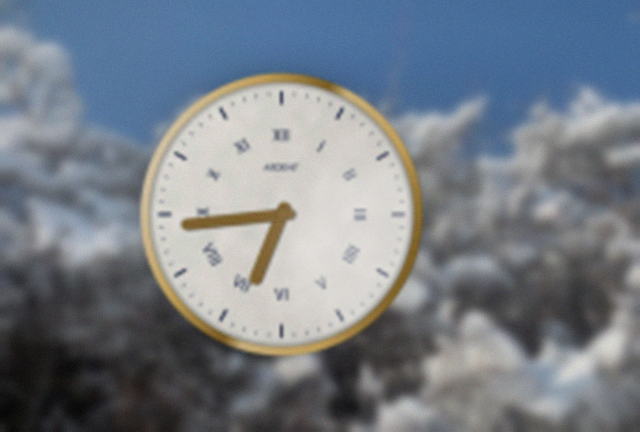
h=6 m=44
